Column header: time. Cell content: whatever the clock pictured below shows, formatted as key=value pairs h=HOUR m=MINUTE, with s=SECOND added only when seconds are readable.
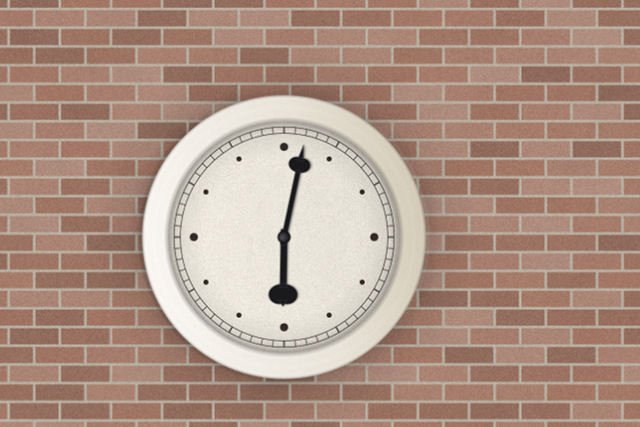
h=6 m=2
